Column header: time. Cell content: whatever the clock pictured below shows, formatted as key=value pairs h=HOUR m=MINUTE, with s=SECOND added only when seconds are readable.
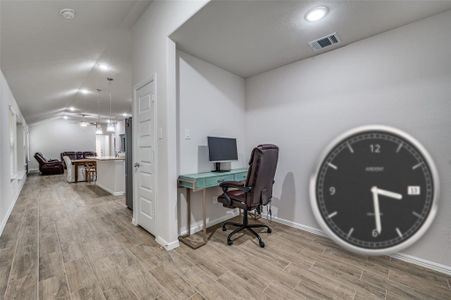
h=3 m=29
